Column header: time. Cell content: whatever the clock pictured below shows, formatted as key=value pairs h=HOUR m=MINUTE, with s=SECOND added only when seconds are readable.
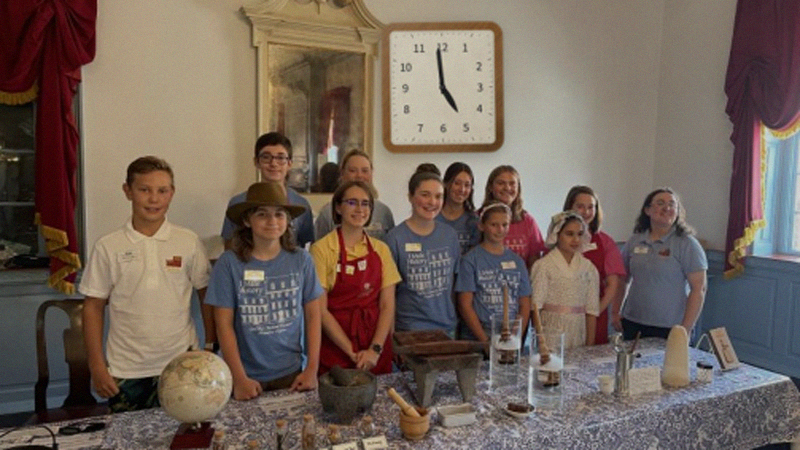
h=4 m=59
